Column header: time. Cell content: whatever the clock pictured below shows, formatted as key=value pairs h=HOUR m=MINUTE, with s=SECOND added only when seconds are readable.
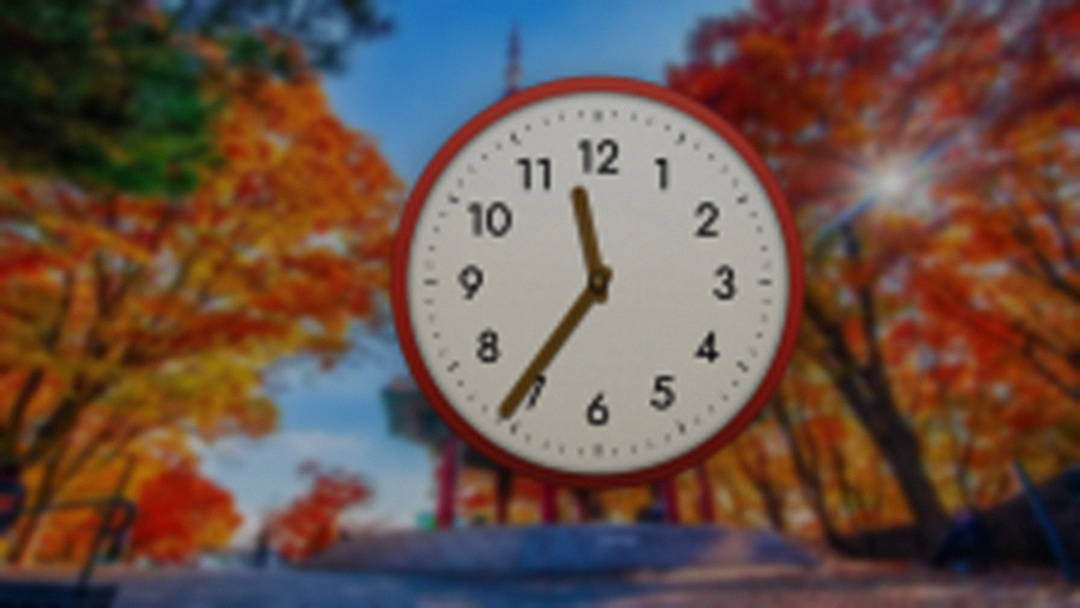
h=11 m=36
